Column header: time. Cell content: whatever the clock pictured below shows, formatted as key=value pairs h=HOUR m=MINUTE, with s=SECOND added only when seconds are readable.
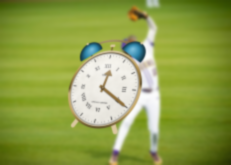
h=12 m=20
